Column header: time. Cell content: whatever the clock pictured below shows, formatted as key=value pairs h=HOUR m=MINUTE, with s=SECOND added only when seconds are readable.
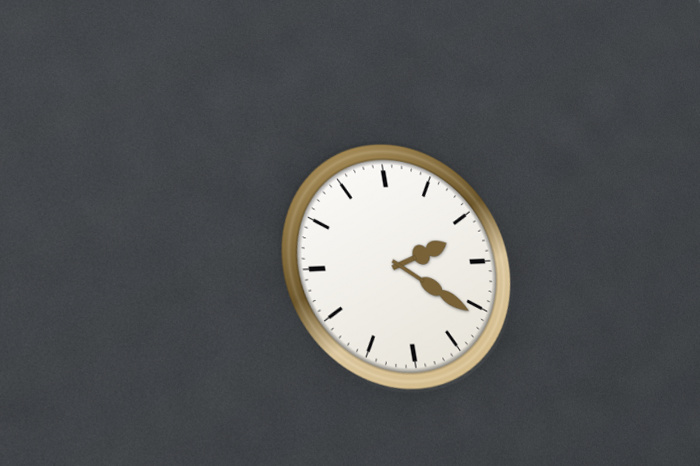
h=2 m=21
